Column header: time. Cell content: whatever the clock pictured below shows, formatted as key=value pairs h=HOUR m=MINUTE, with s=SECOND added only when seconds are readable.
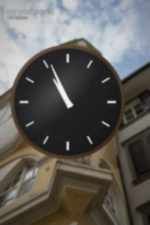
h=10 m=56
